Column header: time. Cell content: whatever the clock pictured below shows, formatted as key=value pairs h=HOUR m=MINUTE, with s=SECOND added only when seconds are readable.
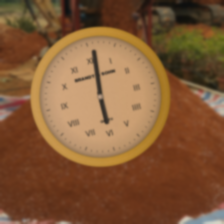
h=6 m=1
